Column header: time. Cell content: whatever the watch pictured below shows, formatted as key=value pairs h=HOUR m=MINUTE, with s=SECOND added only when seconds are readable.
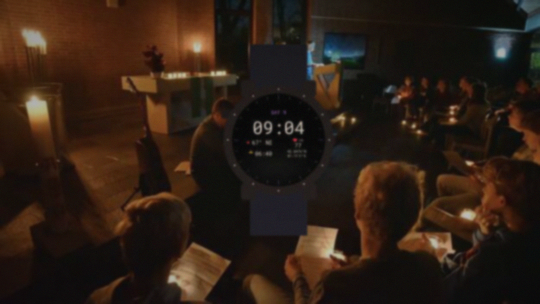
h=9 m=4
